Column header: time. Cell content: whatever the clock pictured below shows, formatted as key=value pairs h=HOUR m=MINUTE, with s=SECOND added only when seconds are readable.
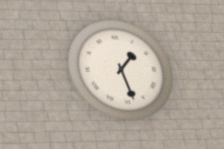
h=1 m=28
